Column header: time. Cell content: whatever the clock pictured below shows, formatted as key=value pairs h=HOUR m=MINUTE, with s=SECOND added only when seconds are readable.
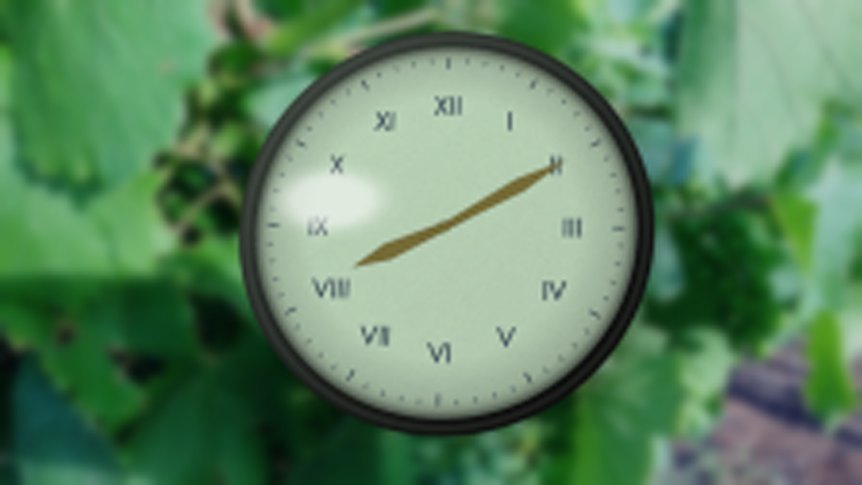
h=8 m=10
